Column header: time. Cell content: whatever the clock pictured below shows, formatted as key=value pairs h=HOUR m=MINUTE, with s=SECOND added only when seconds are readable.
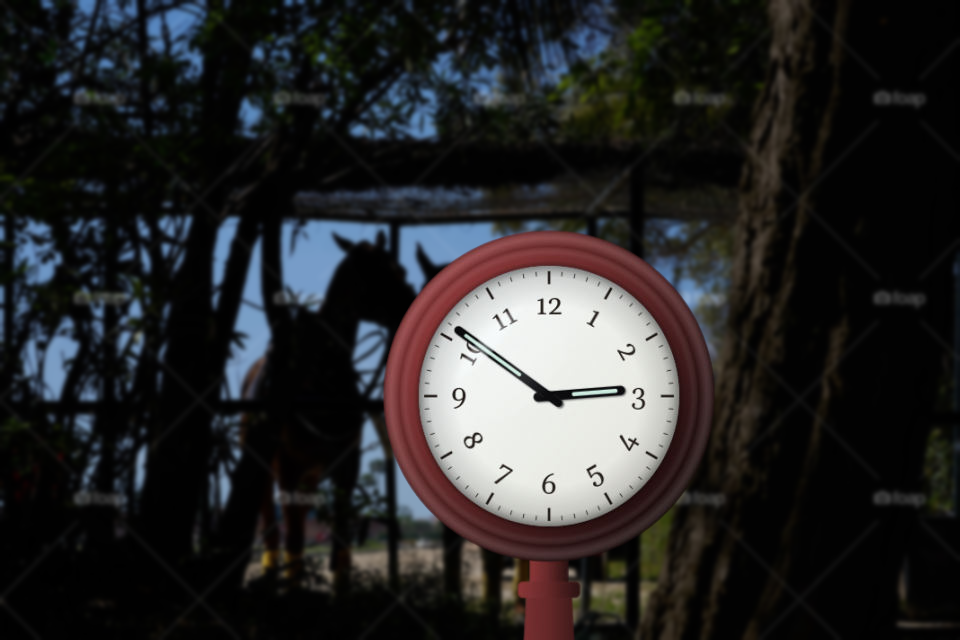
h=2 m=51
